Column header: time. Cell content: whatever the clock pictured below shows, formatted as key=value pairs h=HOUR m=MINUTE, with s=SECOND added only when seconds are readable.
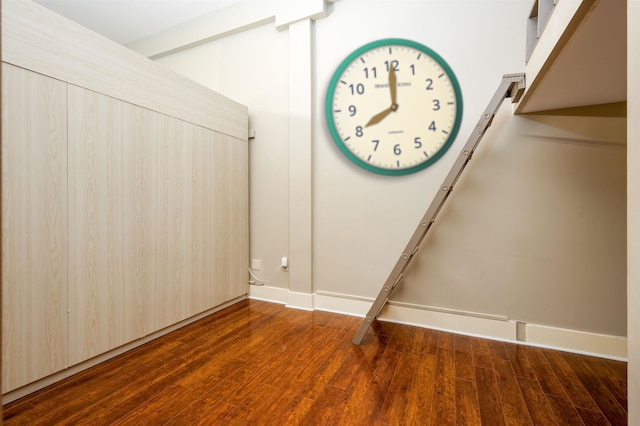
h=8 m=0
